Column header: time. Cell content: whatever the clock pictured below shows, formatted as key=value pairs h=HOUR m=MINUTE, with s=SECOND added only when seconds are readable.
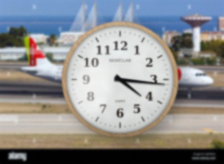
h=4 m=16
